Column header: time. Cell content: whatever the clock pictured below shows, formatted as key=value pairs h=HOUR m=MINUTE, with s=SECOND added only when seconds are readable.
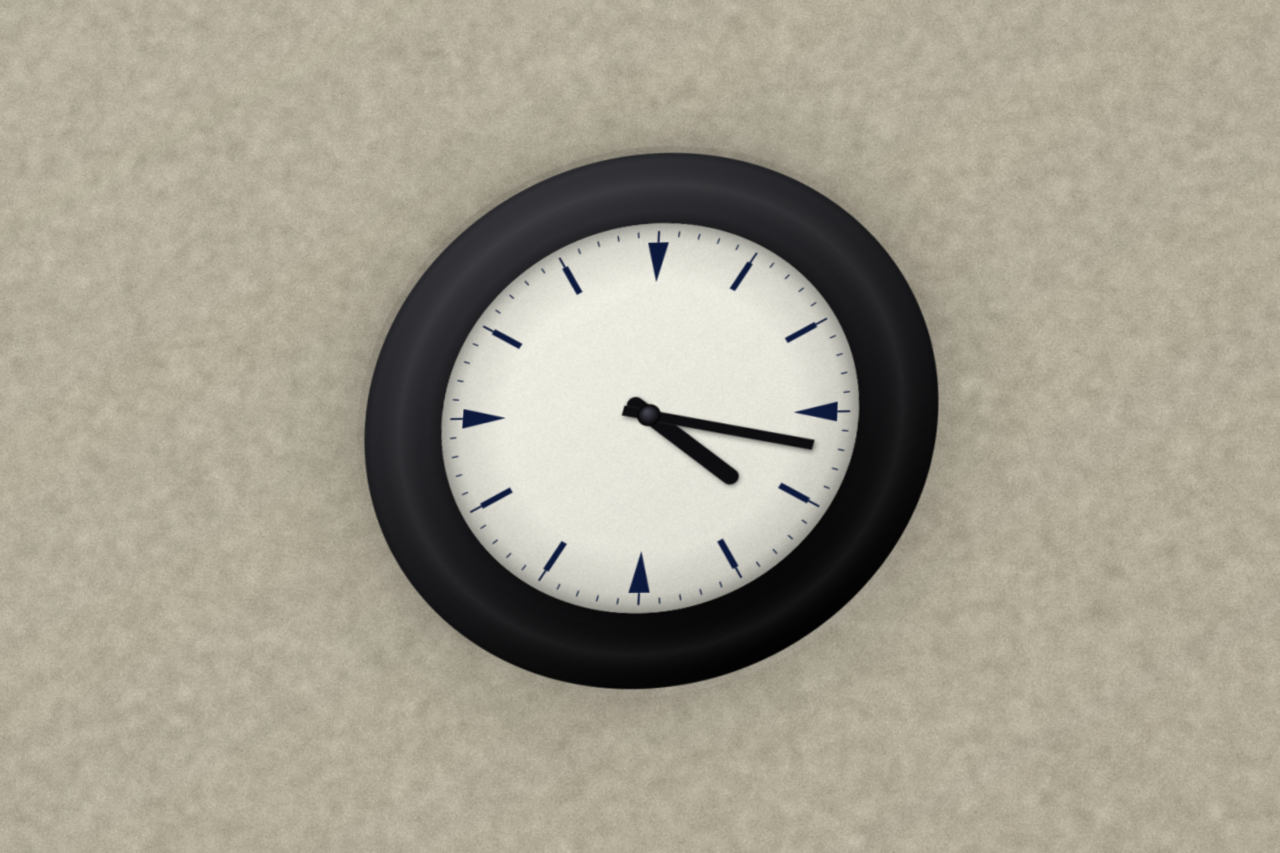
h=4 m=17
